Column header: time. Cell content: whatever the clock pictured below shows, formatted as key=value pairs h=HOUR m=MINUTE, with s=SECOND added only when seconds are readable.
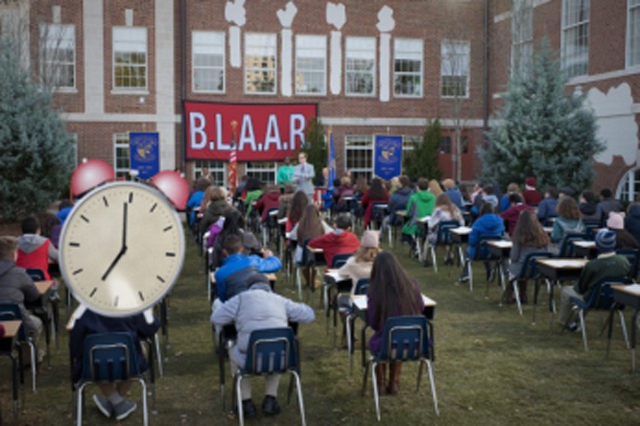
h=6 m=59
